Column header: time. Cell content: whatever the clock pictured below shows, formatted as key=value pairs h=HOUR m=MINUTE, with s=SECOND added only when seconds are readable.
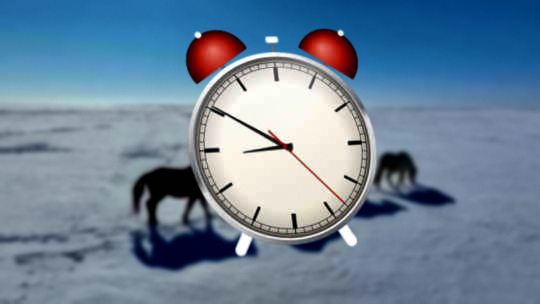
h=8 m=50 s=23
